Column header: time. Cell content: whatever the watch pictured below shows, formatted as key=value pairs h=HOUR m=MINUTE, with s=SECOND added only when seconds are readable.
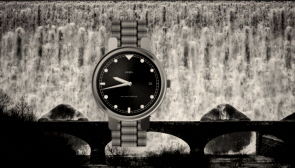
h=9 m=43
